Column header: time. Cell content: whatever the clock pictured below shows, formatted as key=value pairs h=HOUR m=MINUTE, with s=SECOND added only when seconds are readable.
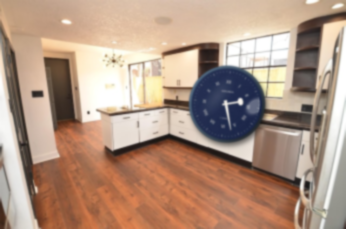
h=2 m=27
